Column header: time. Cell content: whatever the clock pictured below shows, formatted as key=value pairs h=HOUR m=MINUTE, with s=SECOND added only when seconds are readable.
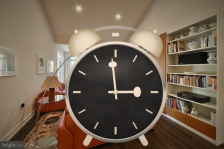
h=2 m=59
